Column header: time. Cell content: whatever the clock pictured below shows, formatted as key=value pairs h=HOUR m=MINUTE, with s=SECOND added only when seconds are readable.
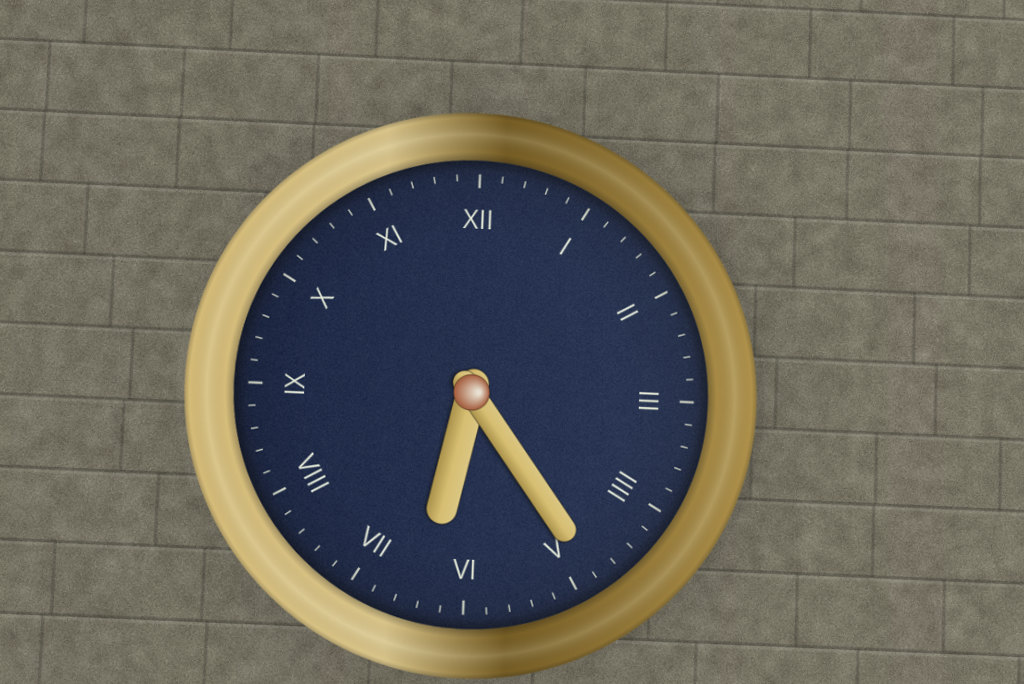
h=6 m=24
